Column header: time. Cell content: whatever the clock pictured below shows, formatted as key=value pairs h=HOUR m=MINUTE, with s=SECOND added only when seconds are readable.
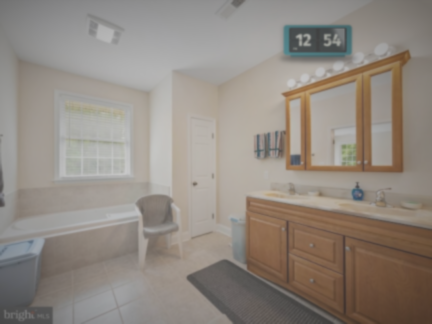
h=12 m=54
